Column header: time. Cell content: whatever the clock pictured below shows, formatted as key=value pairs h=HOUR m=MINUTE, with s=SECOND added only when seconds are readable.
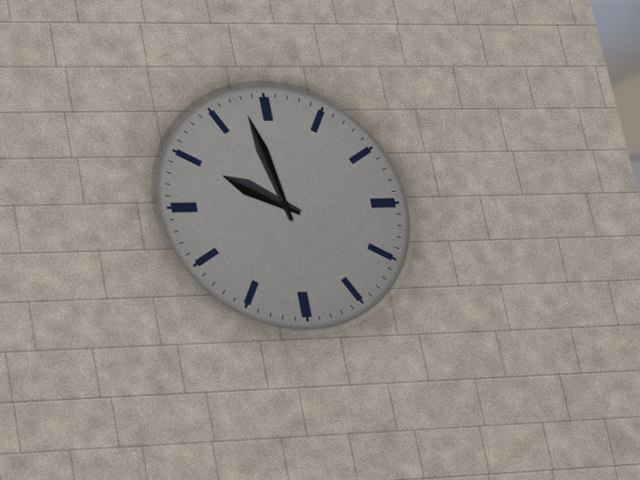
h=9 m=58
